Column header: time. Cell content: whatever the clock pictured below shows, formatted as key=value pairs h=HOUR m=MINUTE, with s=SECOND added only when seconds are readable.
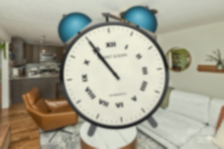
h=10 m=55
